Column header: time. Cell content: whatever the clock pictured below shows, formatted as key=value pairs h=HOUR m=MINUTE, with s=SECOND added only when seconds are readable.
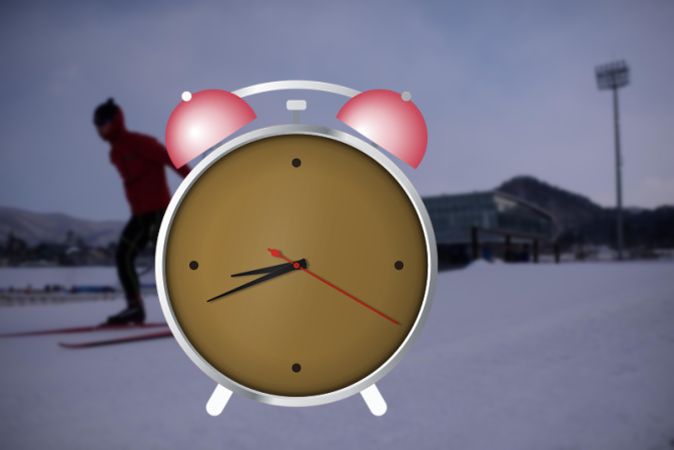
h=8 m=41 s=20
